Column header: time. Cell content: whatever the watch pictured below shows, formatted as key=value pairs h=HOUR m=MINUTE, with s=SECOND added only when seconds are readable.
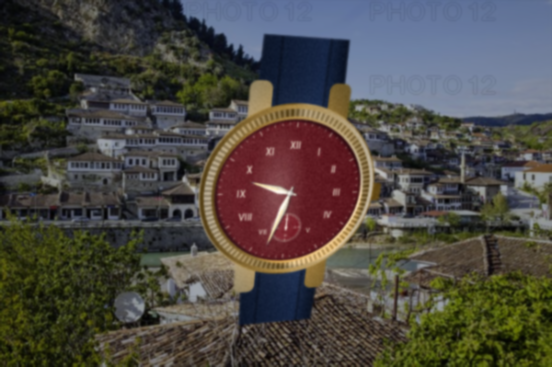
h=9 m=33
